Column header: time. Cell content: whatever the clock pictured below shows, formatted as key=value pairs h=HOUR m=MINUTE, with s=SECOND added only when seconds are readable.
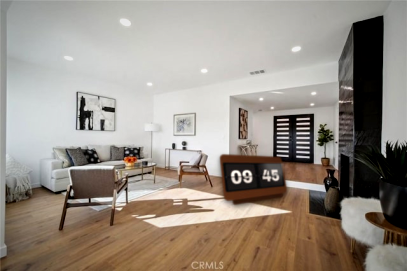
h=9 m=45
